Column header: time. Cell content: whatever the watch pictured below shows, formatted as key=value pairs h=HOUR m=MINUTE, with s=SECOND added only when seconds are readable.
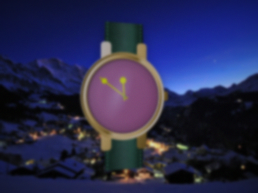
h=11 m=51
